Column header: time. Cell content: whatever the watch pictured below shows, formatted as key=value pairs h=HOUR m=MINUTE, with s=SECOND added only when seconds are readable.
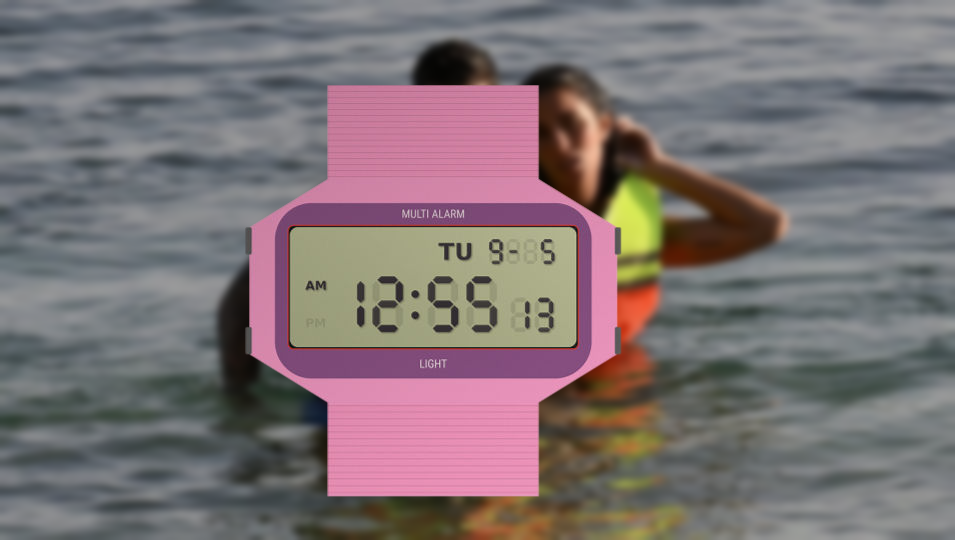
h=12 m=55 s=13
